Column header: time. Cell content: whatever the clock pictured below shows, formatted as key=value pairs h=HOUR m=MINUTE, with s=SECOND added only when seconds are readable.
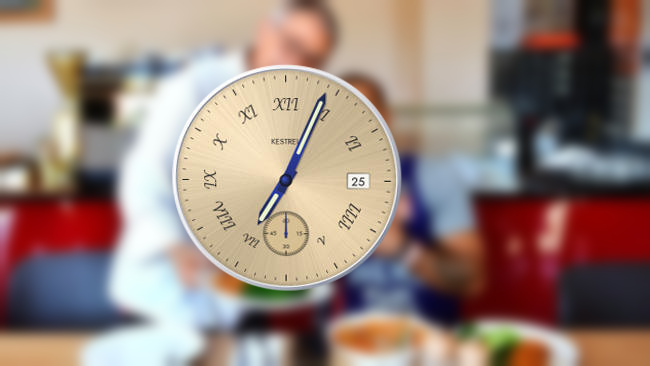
h=7 m=4
